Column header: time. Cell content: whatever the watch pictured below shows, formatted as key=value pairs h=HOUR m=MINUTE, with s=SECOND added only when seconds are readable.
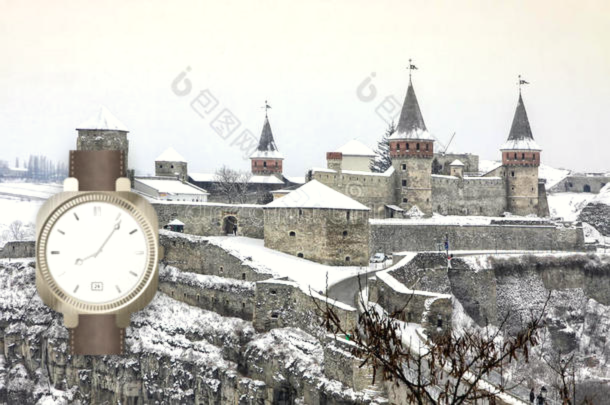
h=8 m=6
